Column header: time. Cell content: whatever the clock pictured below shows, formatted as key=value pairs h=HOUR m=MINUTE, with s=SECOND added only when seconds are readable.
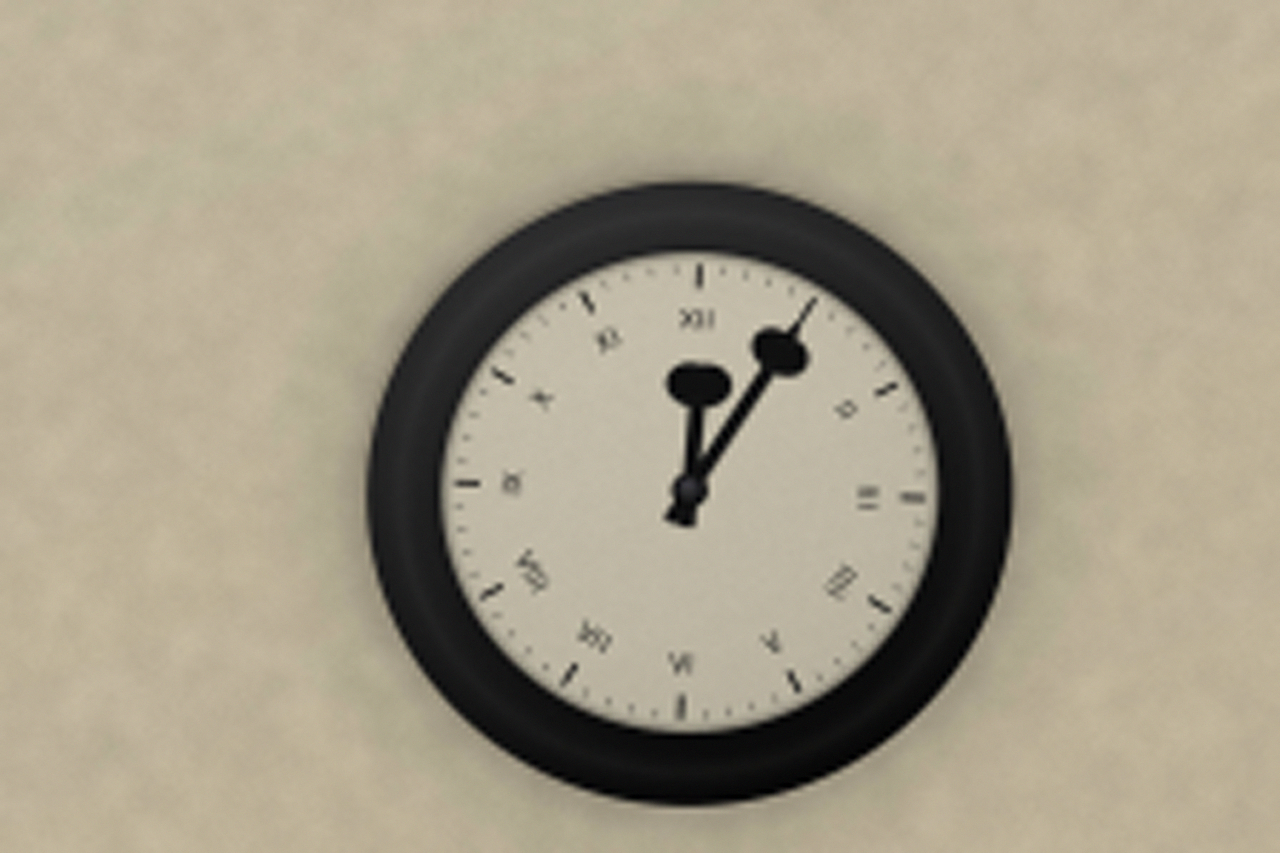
h=12 m=5
